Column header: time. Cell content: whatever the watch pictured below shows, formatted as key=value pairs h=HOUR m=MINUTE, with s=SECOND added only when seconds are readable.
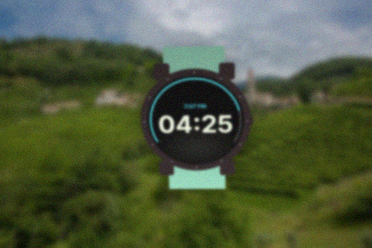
h=4 m=25
